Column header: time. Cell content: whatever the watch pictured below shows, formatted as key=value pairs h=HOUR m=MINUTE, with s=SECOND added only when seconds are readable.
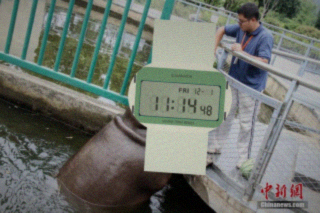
h=11 m=14 s=48
